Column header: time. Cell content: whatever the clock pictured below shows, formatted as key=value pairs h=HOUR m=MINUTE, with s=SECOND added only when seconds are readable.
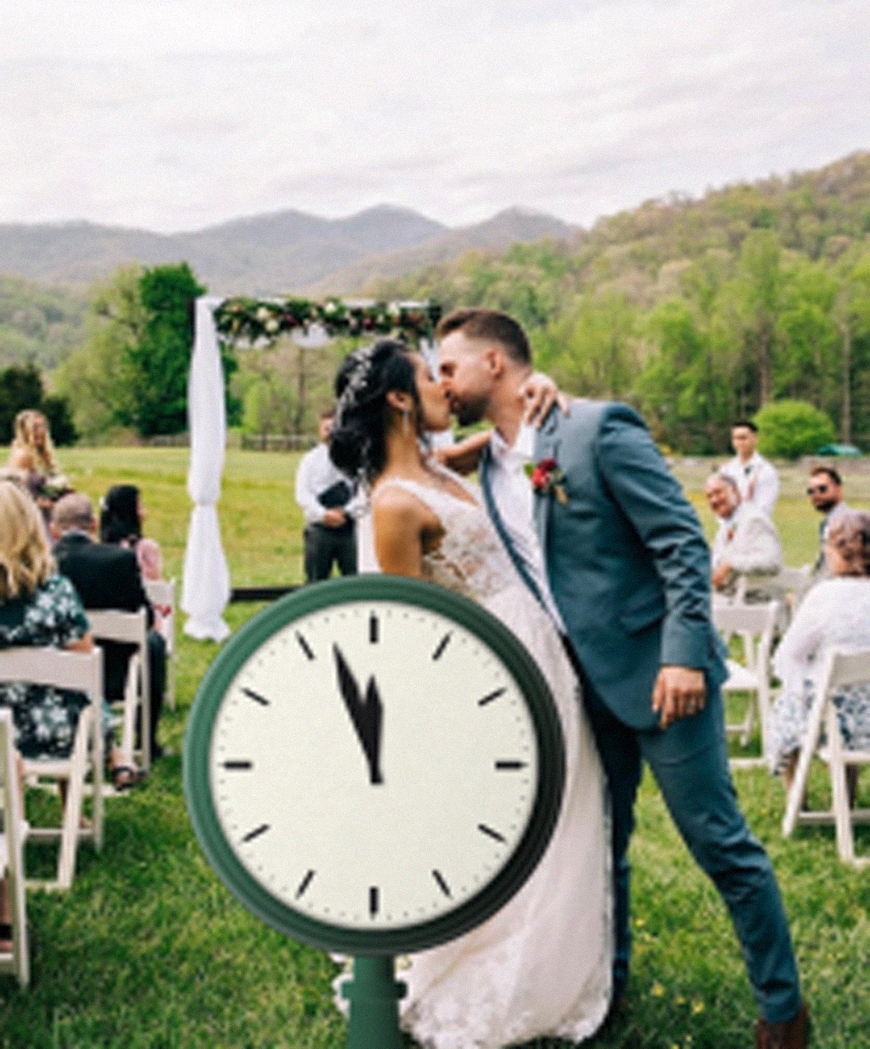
h=11 m=57
